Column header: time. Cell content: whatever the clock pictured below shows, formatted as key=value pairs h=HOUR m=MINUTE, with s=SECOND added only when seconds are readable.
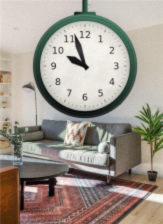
h=9 m=57
